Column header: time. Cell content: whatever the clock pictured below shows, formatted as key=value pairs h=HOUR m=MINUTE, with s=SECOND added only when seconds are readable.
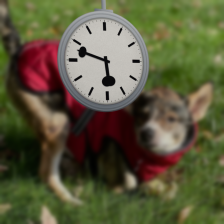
h=5 m=48
